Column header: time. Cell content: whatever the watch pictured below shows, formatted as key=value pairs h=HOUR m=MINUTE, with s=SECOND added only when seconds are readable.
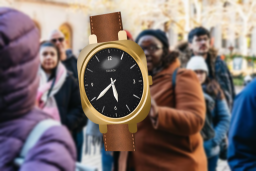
h=5 m=39
